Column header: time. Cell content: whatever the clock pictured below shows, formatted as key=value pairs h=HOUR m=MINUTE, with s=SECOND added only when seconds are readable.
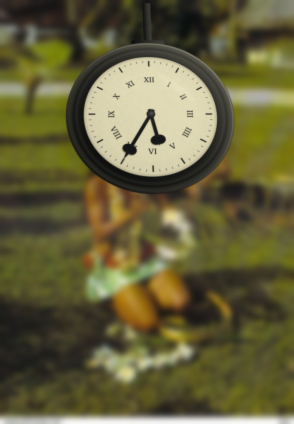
h=5 m=35
